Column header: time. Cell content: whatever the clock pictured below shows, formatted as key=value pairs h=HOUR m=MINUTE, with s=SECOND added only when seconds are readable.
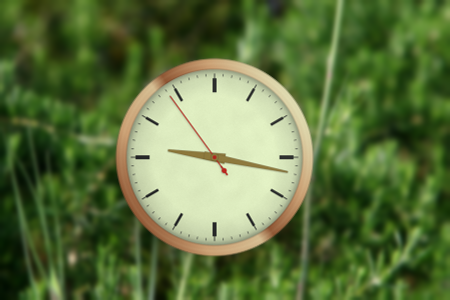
h=9 m=16 s=54
